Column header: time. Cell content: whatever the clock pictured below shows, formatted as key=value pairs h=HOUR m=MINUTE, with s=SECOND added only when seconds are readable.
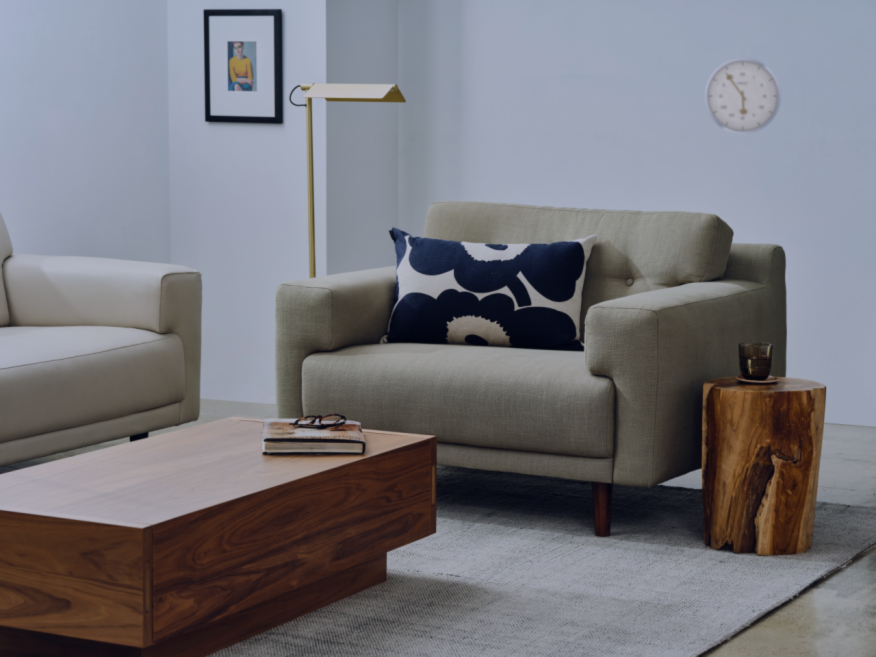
h=5 m=54
